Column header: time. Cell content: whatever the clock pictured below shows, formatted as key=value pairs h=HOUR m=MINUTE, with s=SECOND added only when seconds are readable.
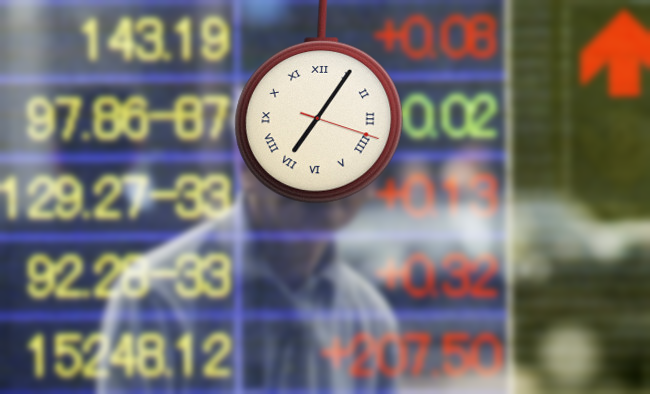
h=7 m=5 s=18
